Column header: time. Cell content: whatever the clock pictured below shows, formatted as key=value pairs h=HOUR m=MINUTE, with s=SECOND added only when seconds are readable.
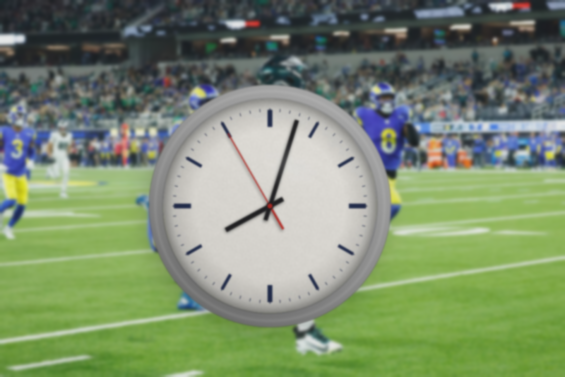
h=8 m=2 s=55
